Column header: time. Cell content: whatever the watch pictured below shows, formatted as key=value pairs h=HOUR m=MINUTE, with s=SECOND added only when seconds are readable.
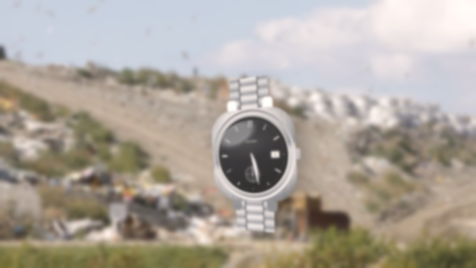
h=5 m=28
